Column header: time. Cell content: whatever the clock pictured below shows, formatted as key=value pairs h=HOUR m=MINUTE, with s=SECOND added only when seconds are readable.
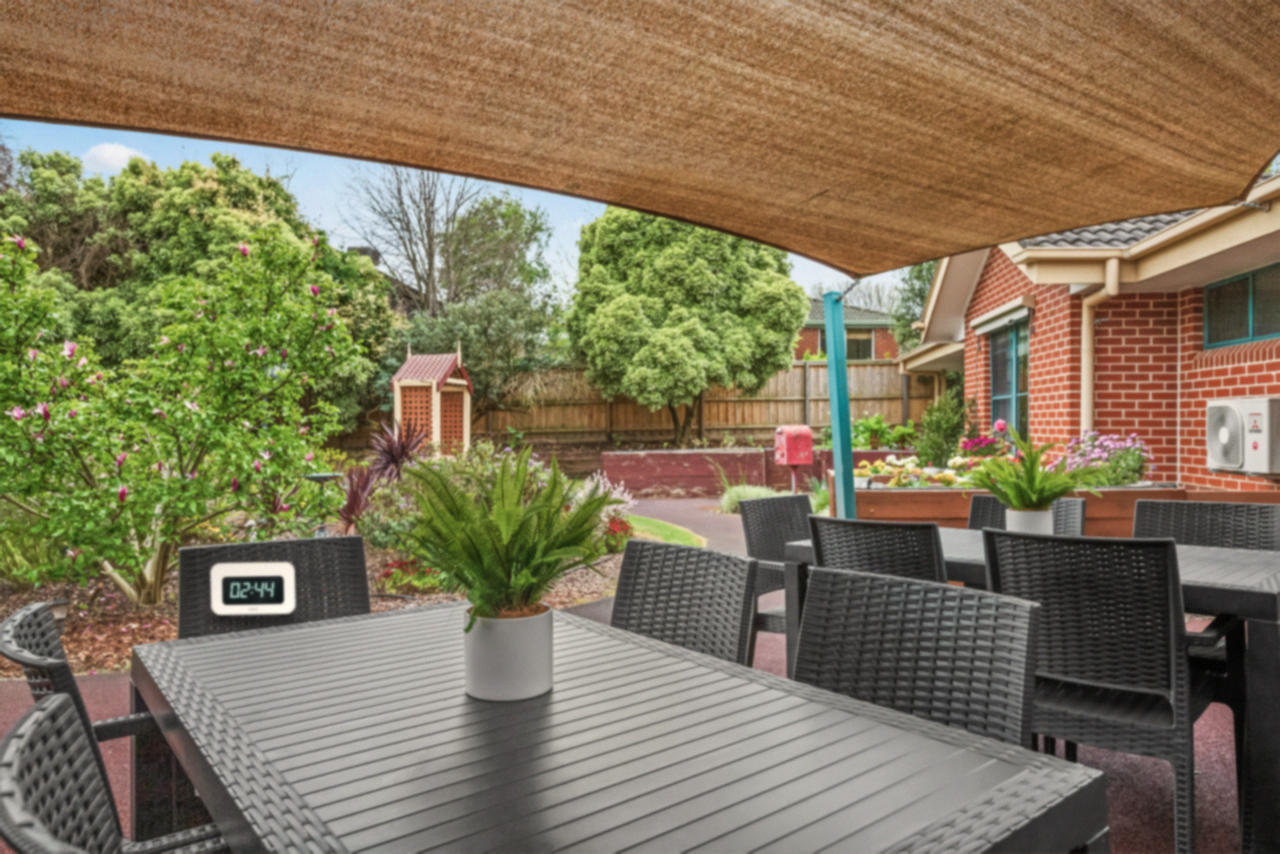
h=2 m=44
